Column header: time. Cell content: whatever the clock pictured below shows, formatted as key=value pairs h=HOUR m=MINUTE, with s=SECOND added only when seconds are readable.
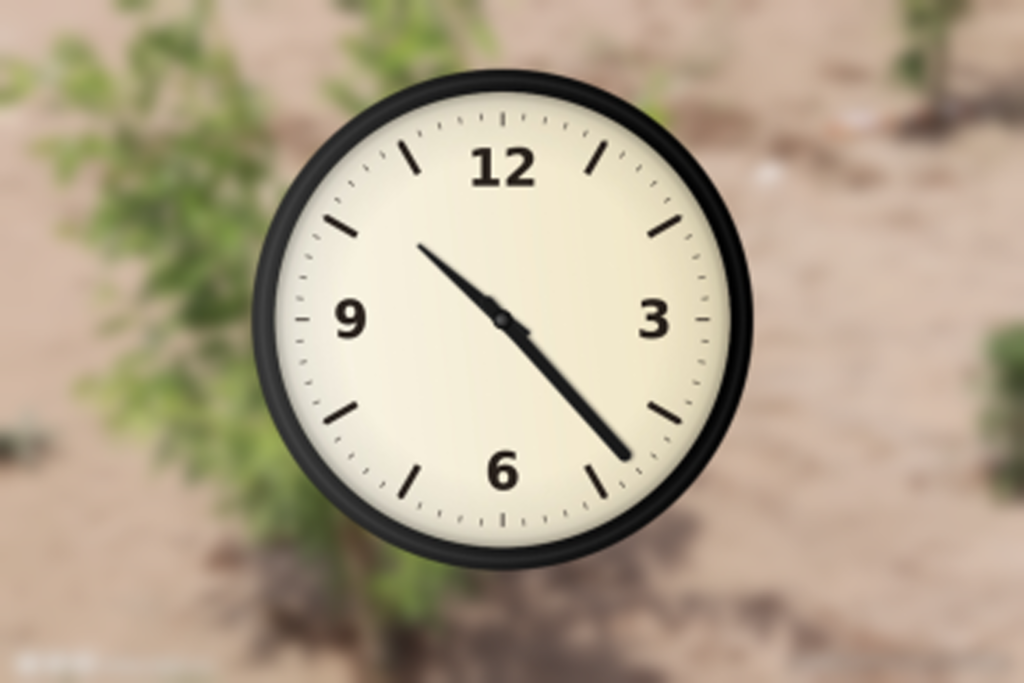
h=10 m=23
